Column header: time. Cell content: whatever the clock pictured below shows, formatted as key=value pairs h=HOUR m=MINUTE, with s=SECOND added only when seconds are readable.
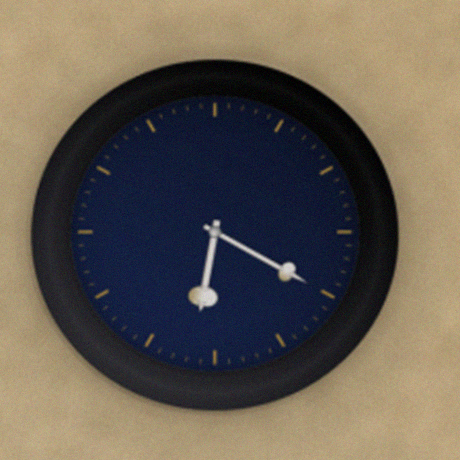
h=6 m=20
